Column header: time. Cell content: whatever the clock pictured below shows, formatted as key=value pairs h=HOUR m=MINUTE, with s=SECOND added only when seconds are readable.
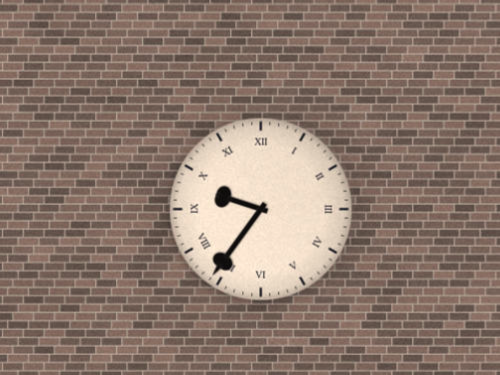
h=9 m=36
